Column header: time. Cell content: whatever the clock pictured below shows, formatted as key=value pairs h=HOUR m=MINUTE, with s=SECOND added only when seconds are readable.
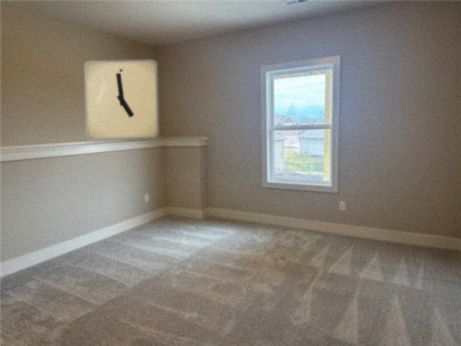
h=4 m=59
